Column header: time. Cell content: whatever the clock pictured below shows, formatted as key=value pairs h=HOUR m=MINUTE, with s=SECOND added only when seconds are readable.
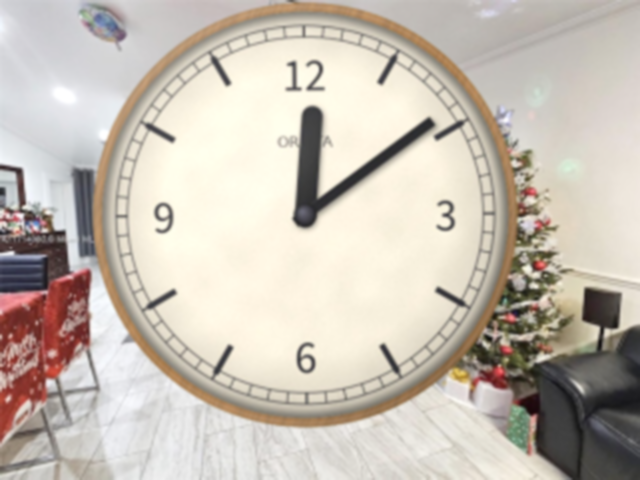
h=12 m=9
